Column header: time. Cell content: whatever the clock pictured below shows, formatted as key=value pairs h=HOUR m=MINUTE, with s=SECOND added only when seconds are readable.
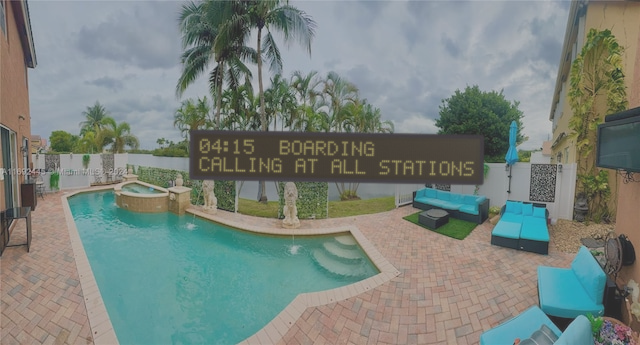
h=4 m=15
